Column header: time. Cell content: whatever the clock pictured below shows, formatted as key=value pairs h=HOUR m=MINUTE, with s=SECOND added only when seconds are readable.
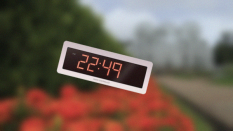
h=22 m=49
